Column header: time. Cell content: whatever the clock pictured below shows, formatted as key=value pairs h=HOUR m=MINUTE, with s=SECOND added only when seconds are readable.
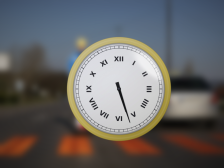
h=5 m=27
